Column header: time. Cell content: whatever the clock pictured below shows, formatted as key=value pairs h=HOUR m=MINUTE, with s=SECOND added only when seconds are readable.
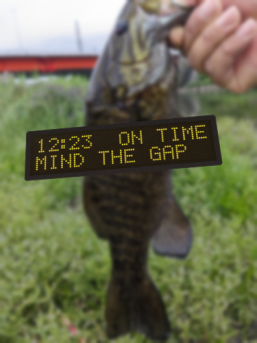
h=12 m=23
